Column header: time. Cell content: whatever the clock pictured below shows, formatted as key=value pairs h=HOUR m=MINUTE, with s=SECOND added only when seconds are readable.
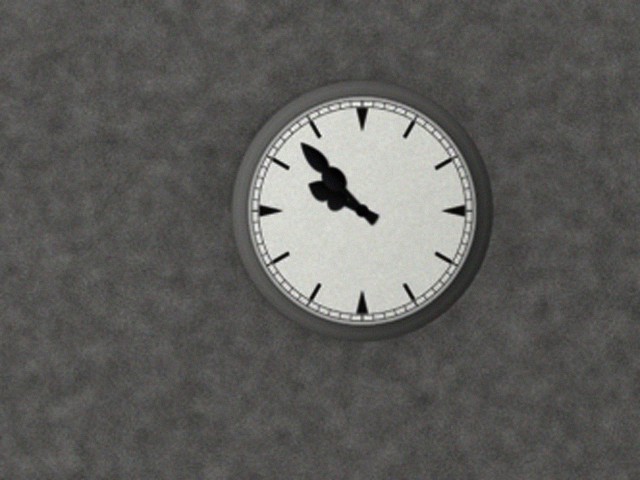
h=9 m=53
